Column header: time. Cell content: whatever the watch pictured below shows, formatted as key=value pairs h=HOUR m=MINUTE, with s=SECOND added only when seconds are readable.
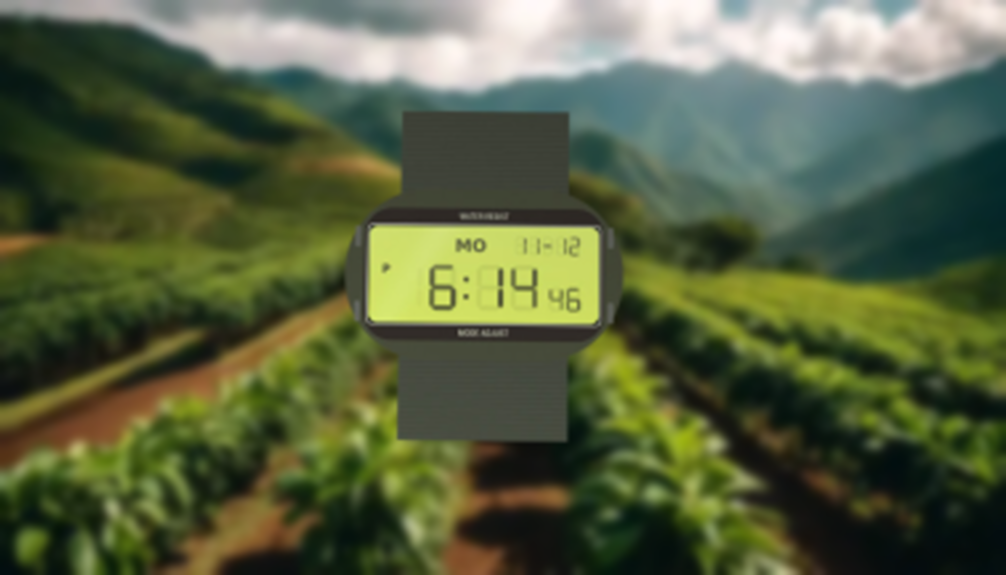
h=6 m=14 s=46
